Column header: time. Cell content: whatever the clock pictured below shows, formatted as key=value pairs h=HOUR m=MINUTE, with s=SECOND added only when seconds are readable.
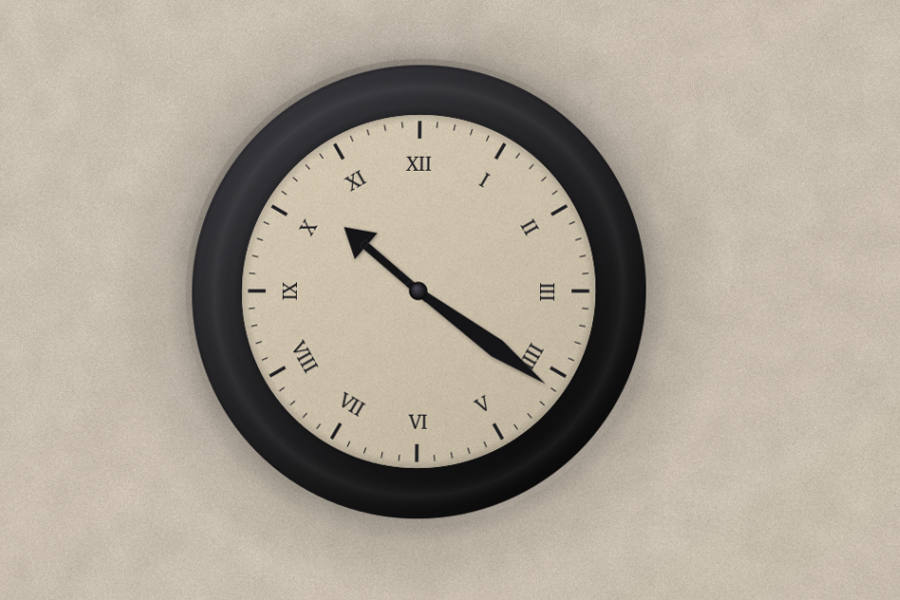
h=10 m=21
